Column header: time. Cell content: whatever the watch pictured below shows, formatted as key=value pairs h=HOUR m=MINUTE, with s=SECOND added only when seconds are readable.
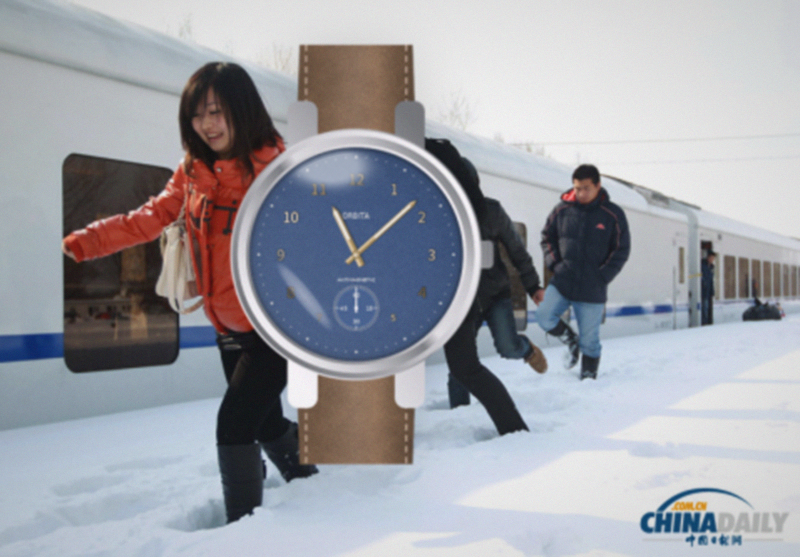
h=11 m=8
